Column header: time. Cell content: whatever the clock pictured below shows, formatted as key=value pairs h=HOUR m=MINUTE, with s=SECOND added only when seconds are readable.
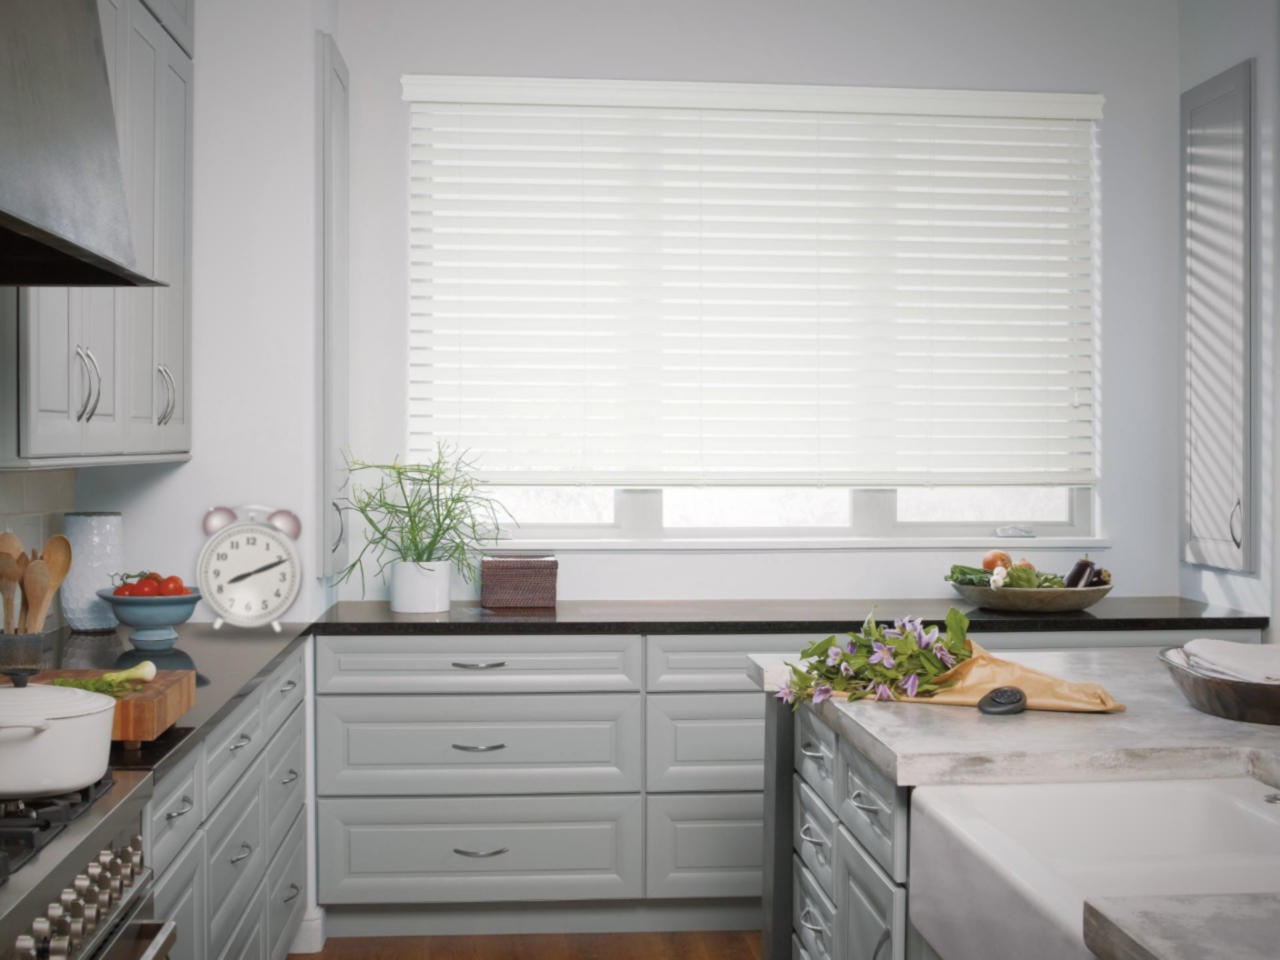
h=8 m=11
